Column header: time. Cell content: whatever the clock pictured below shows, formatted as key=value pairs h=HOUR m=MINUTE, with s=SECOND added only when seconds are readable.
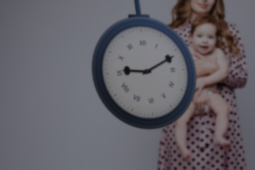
h=9 m=11
